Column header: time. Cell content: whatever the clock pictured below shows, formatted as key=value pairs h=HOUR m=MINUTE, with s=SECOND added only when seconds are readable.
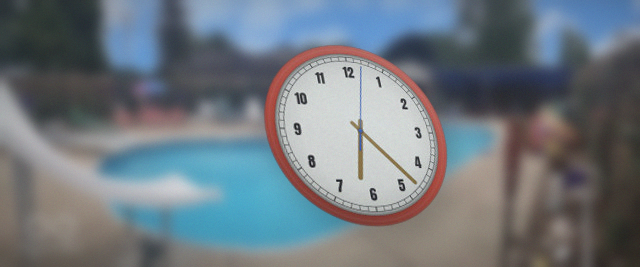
h=6 m=23 s=2
